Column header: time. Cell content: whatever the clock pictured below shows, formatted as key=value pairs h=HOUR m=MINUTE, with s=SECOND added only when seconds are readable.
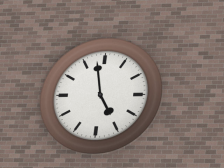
h=4 m=58
